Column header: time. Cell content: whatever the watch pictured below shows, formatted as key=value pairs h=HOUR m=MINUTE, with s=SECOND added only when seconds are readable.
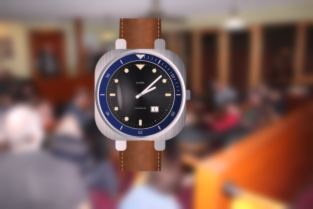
h=2 m=8
